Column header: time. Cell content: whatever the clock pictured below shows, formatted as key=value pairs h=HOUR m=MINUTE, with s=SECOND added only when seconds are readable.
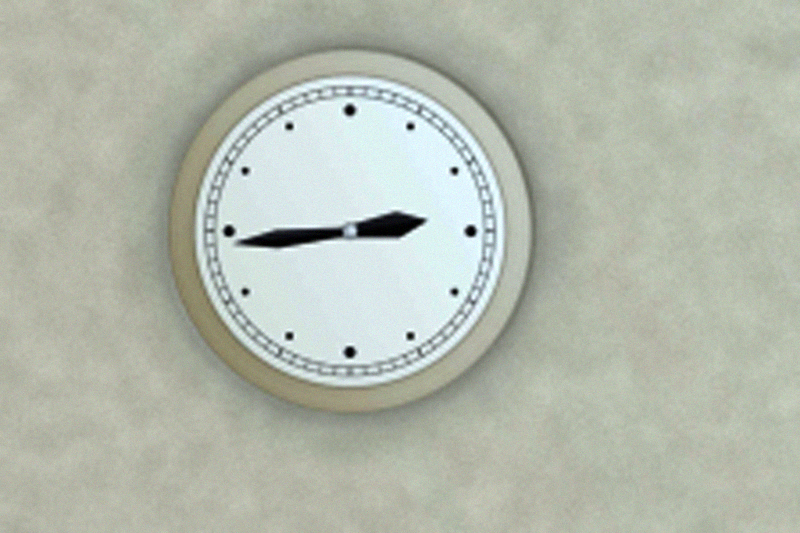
h=2 m=44
